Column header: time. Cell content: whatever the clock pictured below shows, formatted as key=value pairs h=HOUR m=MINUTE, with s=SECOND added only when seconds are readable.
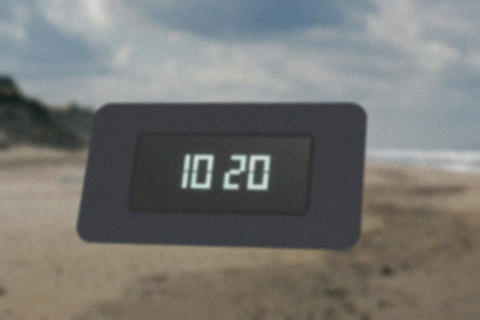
h=10 m=20
